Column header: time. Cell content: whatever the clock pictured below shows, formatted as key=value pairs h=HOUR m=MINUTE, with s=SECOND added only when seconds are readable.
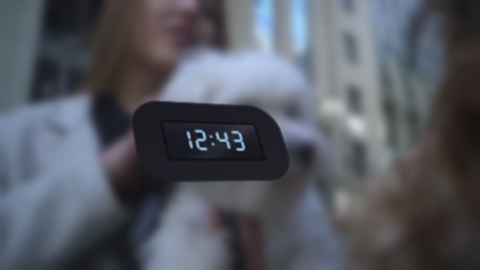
h=12 m=43
